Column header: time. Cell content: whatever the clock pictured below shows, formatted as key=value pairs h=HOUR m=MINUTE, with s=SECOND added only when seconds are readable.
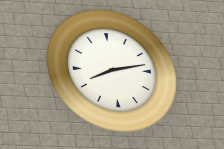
h=8 m=13
